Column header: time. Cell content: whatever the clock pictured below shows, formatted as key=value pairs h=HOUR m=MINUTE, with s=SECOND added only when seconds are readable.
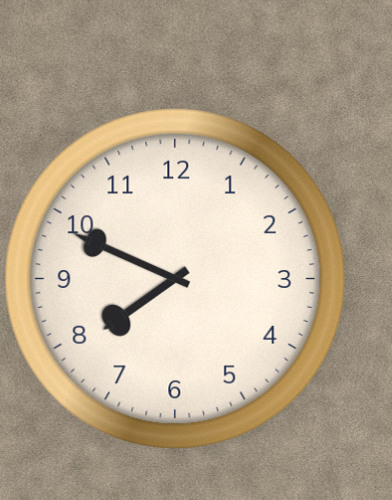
h=7 m=49
